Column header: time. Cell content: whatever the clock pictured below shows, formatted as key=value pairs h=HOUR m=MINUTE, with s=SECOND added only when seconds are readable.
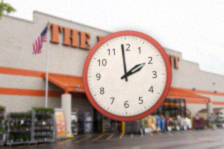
h=1 m=59
